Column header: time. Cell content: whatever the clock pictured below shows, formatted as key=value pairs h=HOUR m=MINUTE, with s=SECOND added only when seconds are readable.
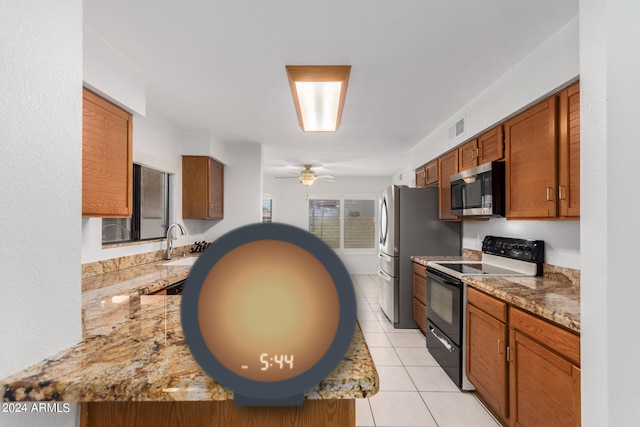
h=5 m=44
